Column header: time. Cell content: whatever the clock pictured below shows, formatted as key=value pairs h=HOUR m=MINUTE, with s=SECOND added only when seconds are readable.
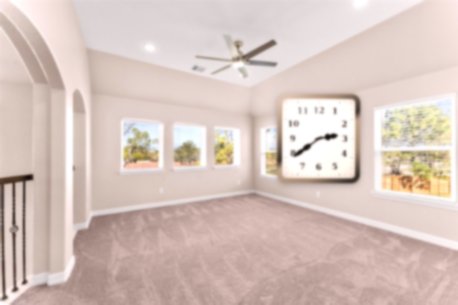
h=2 m=39
